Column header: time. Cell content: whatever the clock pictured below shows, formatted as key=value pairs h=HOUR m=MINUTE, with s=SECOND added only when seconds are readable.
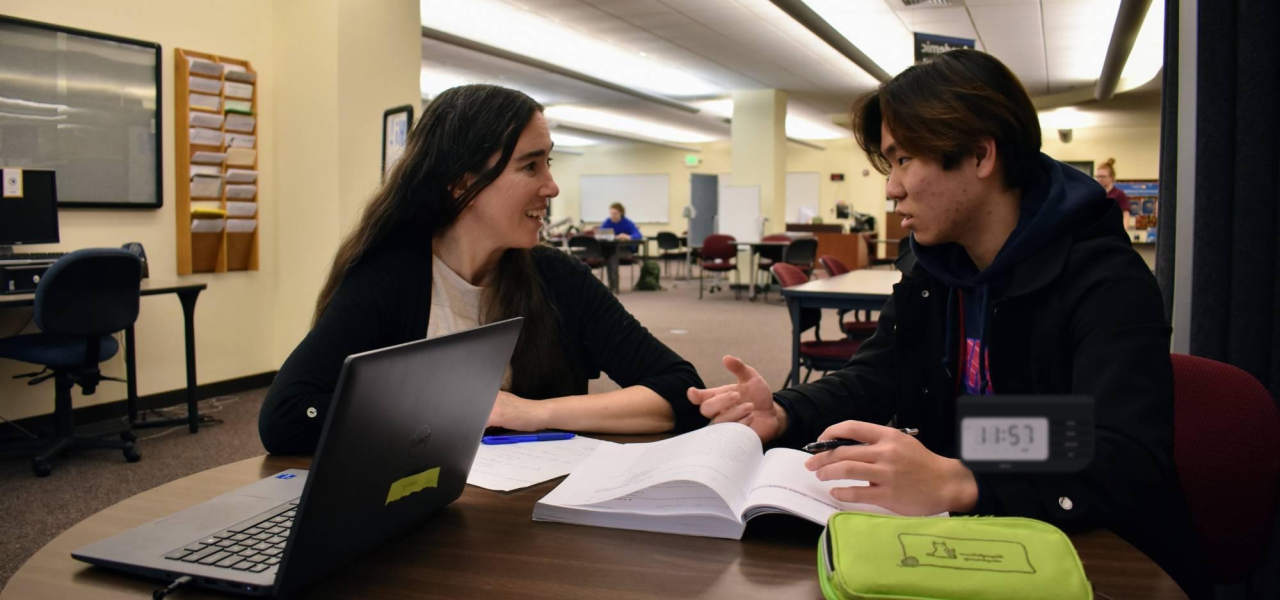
h=11 m=57
